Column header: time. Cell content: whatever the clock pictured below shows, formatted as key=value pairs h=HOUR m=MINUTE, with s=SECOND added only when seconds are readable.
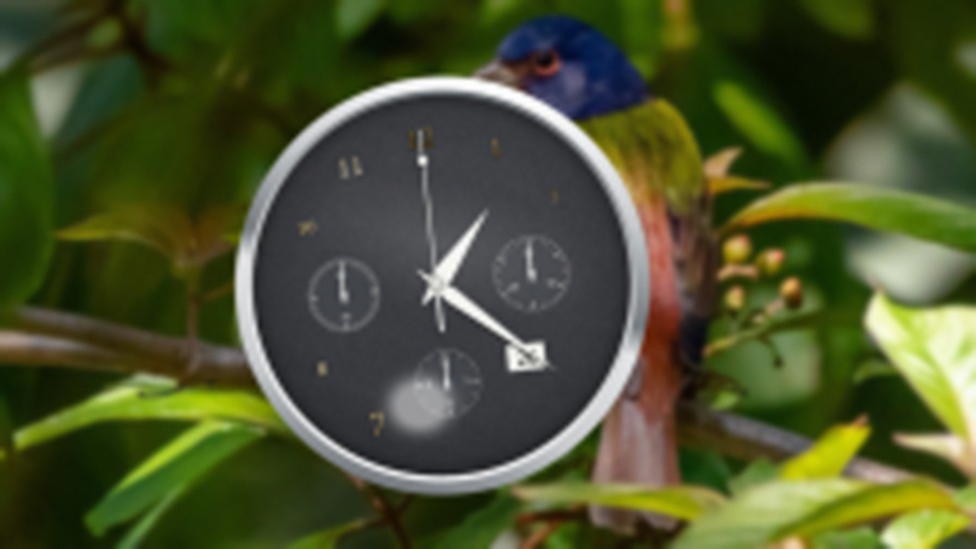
h=1 m=22
